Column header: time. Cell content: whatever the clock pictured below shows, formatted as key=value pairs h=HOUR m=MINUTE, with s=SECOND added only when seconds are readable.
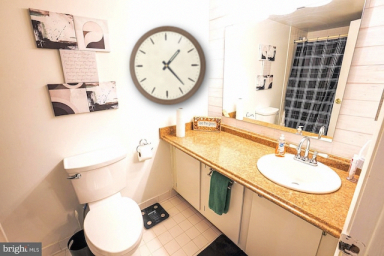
h=1 m=23
